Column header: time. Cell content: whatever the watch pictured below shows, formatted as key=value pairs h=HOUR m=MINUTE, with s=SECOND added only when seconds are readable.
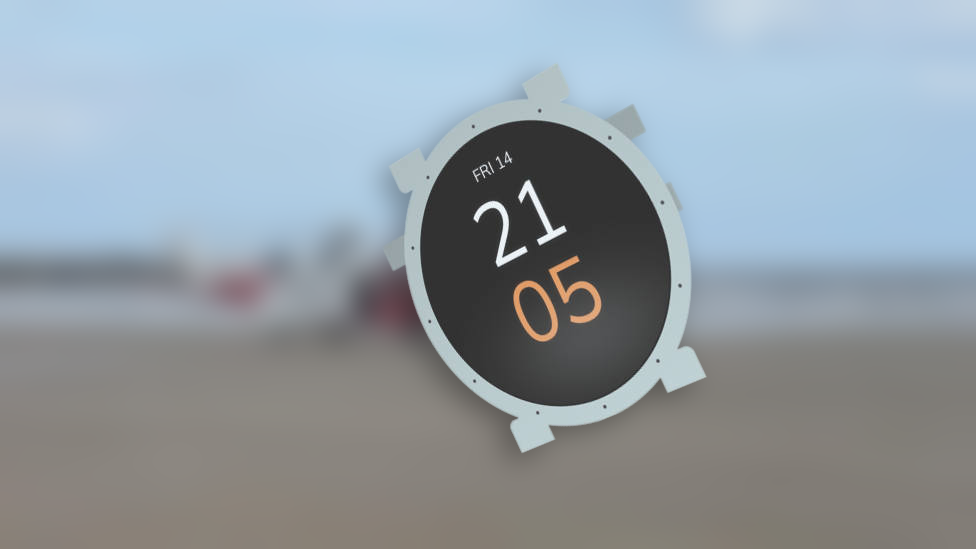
h=21 m=5
